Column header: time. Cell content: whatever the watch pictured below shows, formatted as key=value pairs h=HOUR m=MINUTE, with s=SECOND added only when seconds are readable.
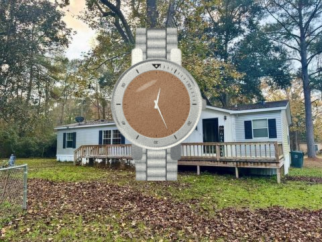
h=12 m=26
